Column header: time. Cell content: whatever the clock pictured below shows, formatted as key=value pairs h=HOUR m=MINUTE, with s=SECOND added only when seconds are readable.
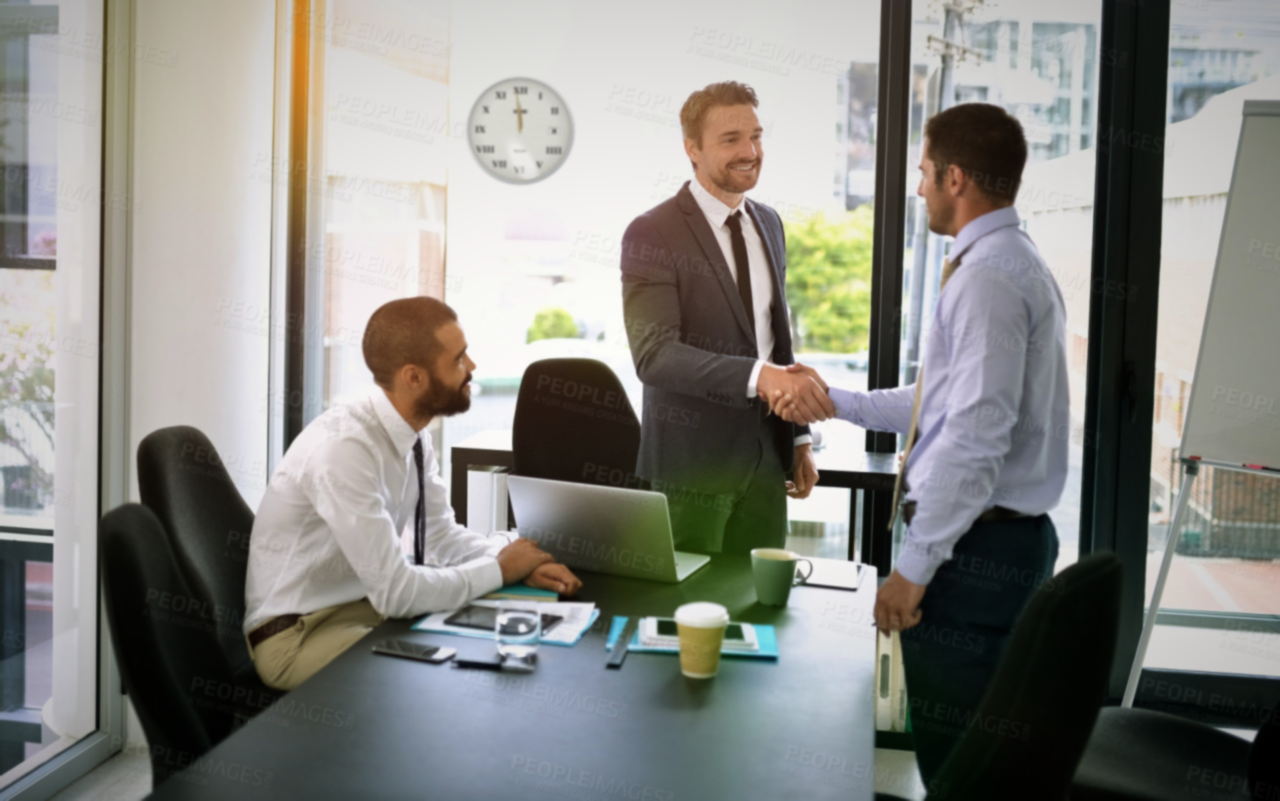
h=11 m=59
